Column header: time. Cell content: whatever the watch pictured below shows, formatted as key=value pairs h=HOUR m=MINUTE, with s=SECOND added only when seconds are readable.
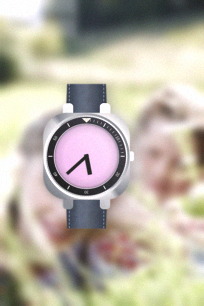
h=5 m=38
